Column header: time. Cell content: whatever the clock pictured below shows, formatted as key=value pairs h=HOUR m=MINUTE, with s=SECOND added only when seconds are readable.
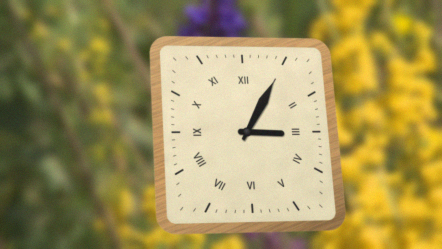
h=3 m=5
